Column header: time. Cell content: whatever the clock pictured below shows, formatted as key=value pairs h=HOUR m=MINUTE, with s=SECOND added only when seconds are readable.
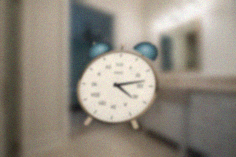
h=4 m=13
